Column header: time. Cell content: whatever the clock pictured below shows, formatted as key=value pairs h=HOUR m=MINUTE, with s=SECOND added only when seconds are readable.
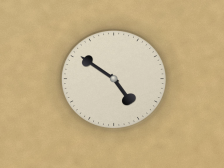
h=4 m=51
